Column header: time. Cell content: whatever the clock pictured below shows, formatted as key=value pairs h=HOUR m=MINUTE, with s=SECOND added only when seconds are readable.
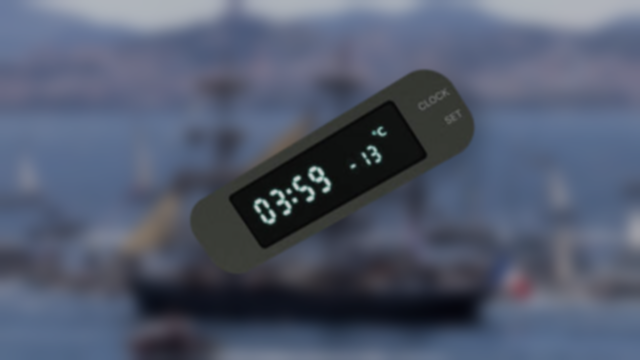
h=3 m=59
